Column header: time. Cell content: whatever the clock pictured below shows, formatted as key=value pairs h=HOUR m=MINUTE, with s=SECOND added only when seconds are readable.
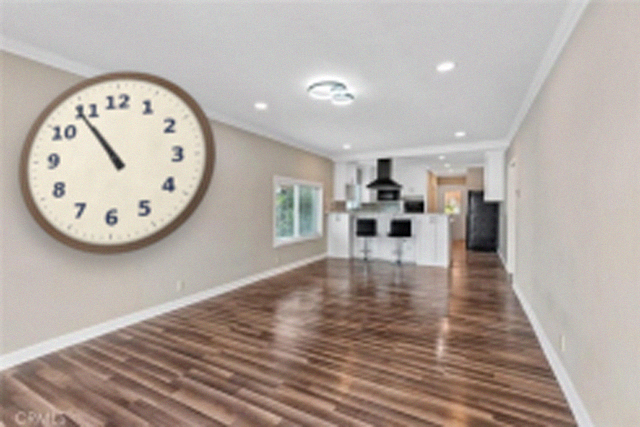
h=10 m=54
